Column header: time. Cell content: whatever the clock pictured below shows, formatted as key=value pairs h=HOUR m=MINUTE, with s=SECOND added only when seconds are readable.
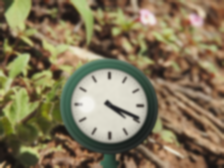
h=4 m=19
